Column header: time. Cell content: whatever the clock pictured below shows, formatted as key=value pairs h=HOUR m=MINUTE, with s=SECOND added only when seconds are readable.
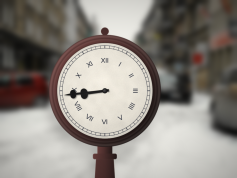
h=8 m=44
